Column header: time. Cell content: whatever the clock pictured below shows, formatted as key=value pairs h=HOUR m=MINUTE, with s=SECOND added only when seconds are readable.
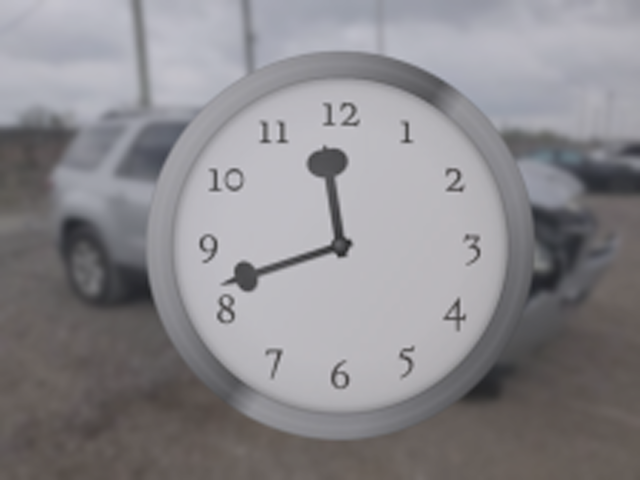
h=11 m=42
